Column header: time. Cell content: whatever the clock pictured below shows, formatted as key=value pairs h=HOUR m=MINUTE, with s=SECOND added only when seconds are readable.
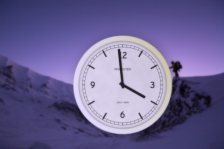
h=3 m=59
